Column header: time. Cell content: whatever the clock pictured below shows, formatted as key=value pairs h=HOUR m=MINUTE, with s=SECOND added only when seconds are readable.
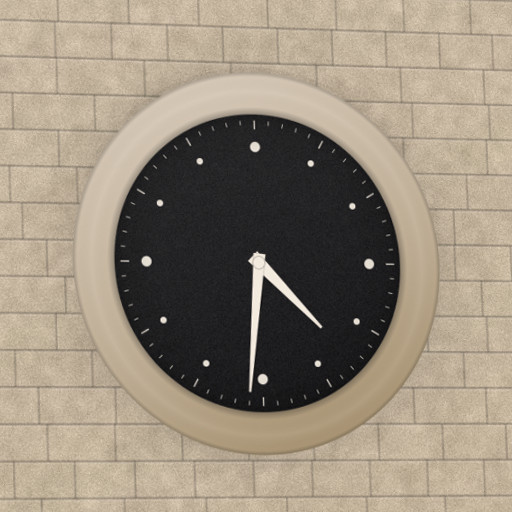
h=4 m=31
